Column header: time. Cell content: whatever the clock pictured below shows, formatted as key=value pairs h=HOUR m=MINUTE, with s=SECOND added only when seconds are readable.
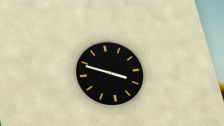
h=3 m=49
